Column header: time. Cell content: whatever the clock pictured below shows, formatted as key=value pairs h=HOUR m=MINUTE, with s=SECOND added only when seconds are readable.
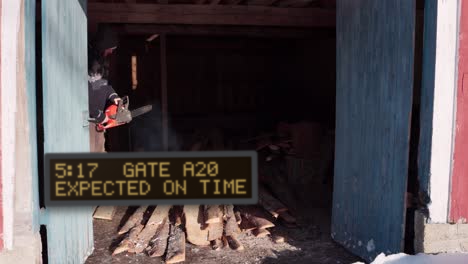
h=5 m=17
